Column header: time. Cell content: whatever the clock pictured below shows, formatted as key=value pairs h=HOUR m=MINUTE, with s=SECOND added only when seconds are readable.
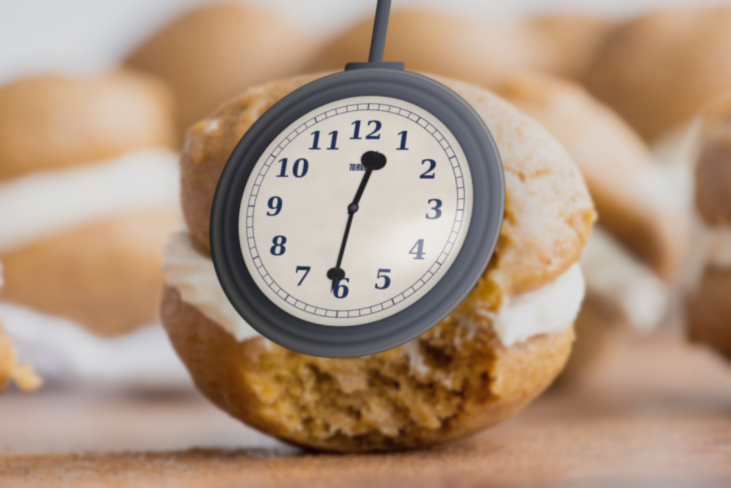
h=12 m=31
